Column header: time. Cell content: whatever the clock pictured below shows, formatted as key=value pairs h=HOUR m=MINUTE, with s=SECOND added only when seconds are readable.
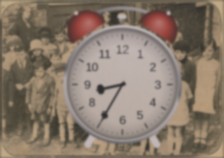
h=8 m=35
